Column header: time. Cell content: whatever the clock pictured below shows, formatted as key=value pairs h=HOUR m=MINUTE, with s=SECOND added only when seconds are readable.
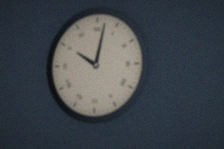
h=10 m=2
